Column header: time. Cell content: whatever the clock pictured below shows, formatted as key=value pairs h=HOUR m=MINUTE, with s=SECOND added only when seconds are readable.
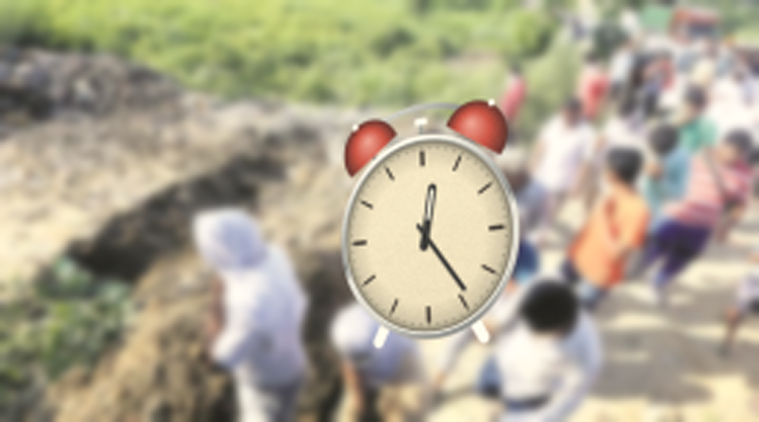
h=12 m=24
